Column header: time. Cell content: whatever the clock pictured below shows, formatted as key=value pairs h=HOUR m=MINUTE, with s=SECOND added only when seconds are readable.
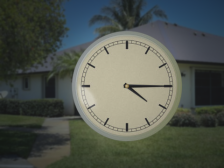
h=4 m=15
